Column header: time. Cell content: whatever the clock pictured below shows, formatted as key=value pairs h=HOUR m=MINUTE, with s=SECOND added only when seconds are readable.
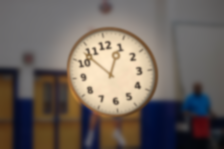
h=12 m=53
